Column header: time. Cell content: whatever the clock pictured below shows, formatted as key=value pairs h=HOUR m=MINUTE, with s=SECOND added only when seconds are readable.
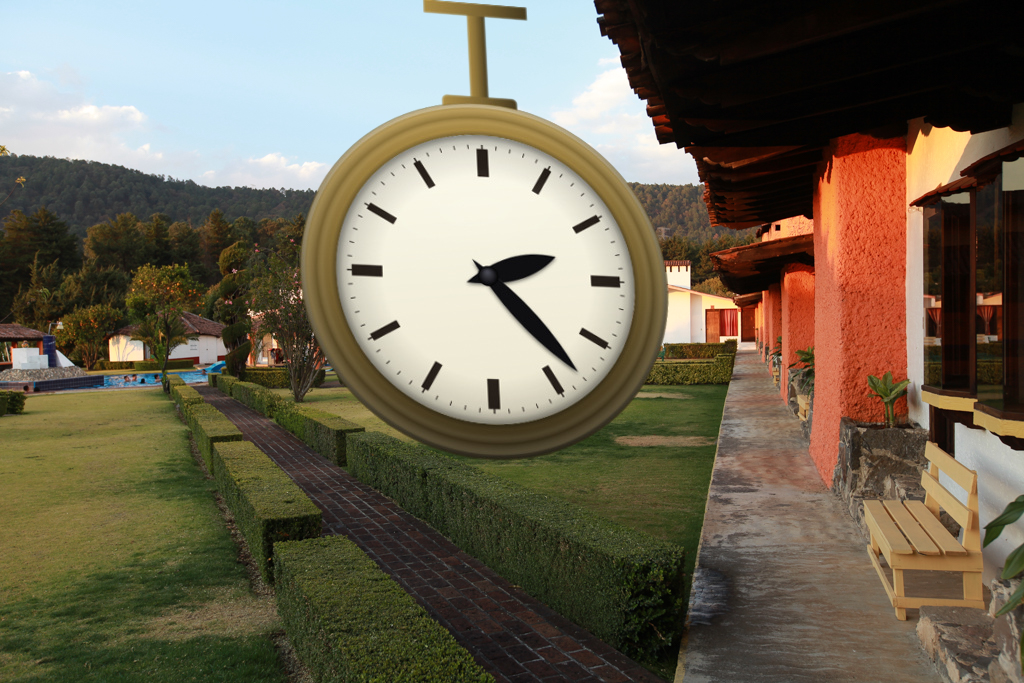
h=2 m=23
